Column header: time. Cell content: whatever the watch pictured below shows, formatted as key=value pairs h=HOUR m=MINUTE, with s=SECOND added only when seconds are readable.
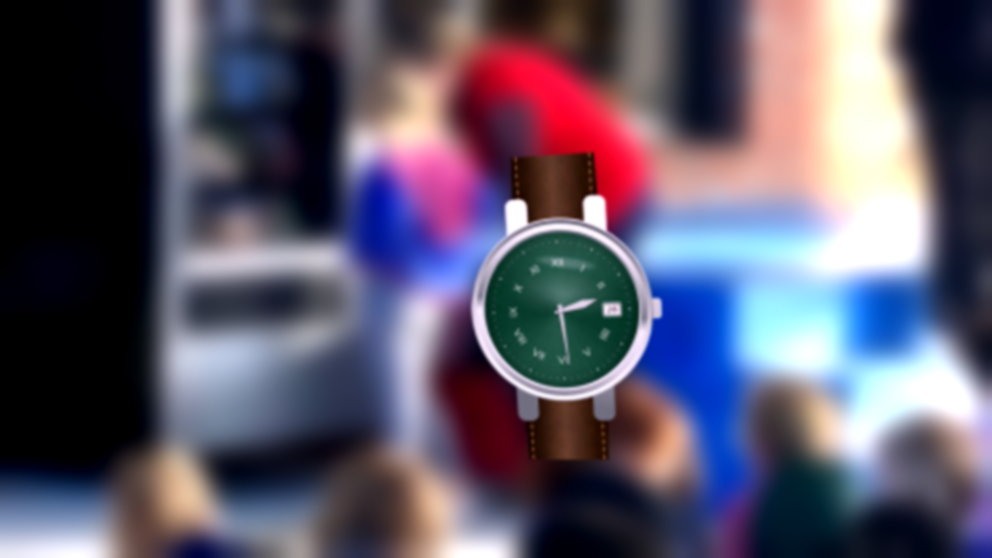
h=2 m=29
